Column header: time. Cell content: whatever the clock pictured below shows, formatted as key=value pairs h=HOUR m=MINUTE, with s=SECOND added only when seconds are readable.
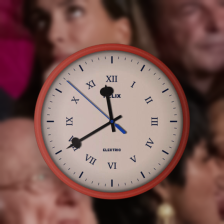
h=11 m=39 s=52
